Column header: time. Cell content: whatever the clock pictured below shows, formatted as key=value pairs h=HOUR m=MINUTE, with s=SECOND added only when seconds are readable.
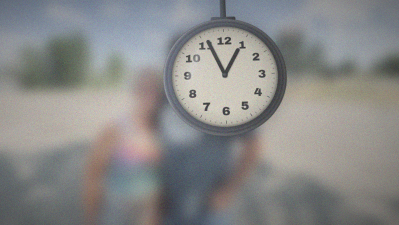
h=12 m=56
